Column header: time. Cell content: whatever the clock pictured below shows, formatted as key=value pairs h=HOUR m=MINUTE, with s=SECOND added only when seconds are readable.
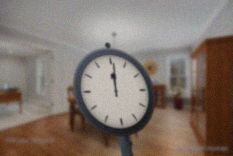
h=12 m=1
